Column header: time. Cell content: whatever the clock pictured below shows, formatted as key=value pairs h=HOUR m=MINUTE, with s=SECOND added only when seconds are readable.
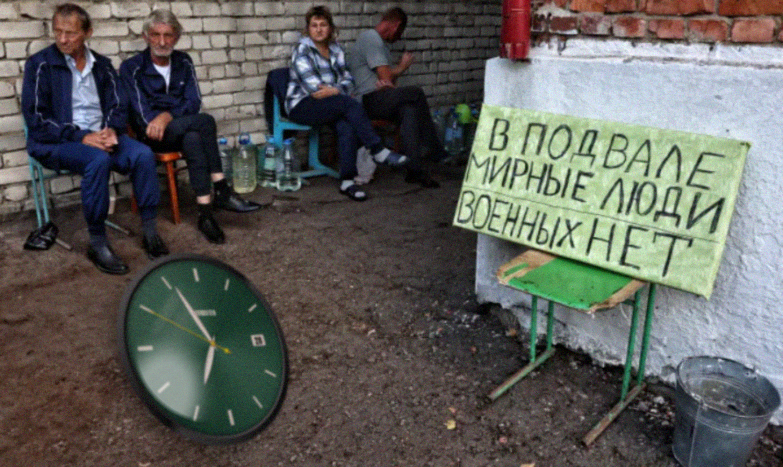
h=6 m=55 s=50
